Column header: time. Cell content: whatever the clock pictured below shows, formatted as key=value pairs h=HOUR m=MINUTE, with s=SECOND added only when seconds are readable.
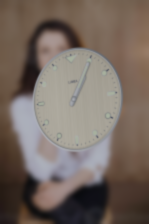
h=1 m=5
